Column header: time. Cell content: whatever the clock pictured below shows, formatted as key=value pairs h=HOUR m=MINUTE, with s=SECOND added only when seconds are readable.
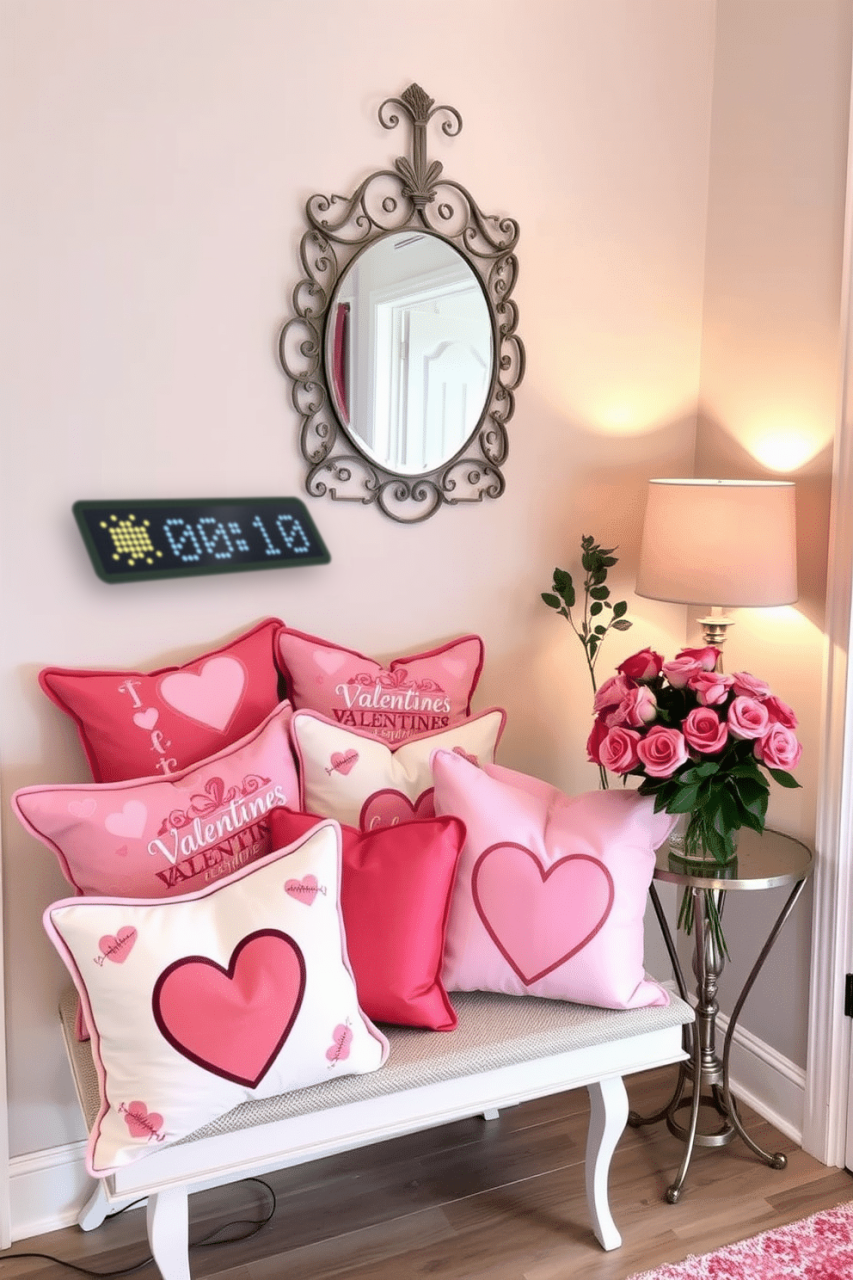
h=0 m=10
